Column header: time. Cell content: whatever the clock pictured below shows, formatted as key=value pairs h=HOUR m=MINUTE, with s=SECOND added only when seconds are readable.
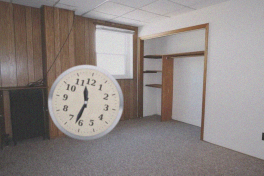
h=11 m=32
